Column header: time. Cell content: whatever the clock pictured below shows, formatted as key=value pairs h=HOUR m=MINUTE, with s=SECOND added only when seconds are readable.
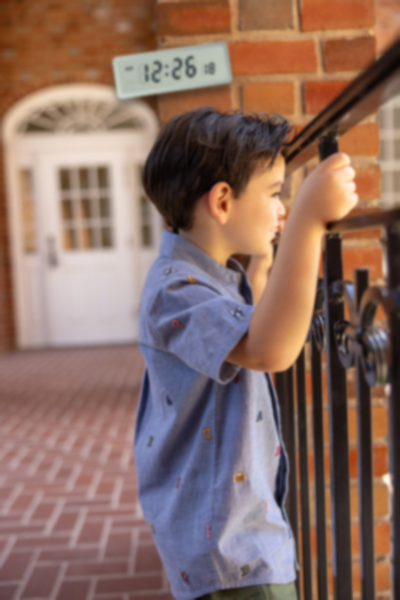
h=12 m=26
